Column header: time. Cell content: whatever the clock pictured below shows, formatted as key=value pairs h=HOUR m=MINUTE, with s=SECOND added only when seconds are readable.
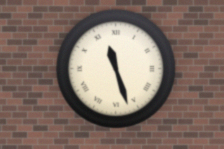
h=11 m=27
